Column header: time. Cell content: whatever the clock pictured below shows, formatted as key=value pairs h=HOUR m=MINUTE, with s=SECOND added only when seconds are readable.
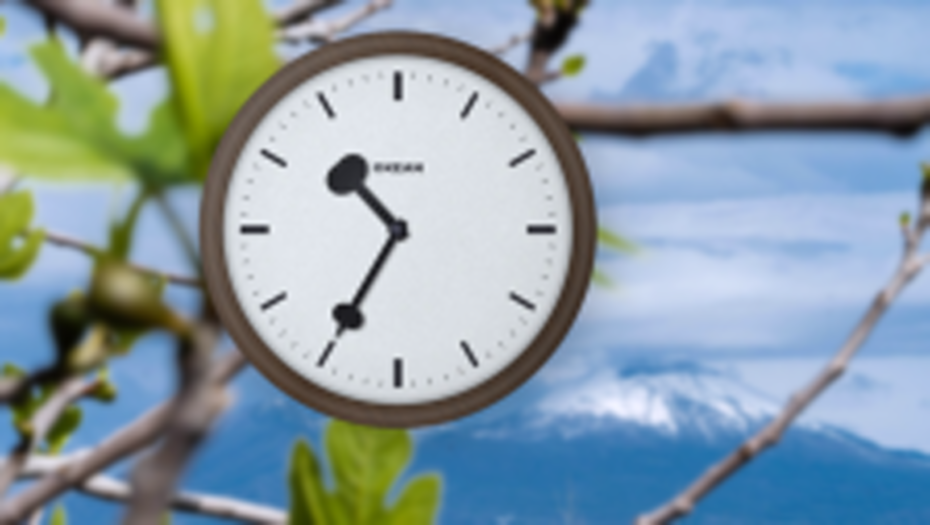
h=10 m=35
